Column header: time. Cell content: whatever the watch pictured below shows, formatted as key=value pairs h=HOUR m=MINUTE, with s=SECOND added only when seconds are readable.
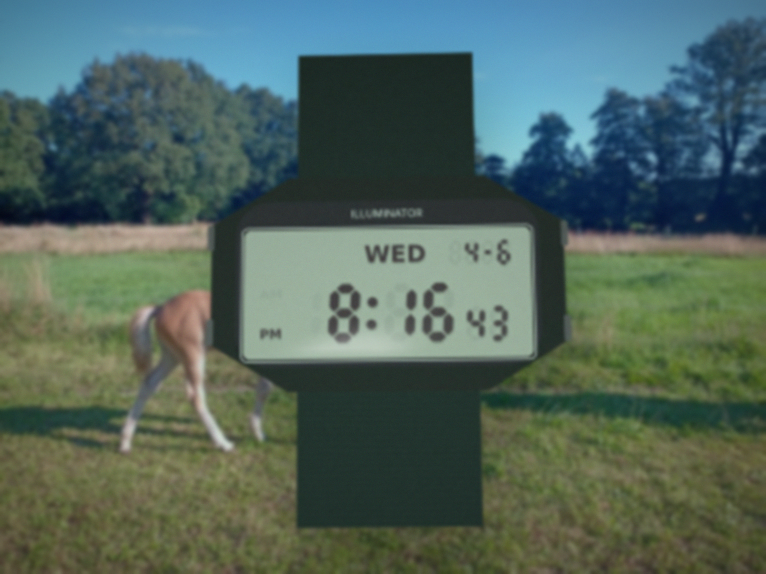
h=8 m=16 s=43
